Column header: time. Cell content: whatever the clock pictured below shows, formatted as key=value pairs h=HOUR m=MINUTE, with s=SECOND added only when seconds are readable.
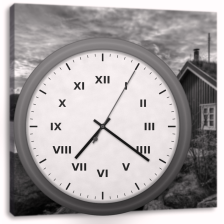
h=7 m=21 s=5
